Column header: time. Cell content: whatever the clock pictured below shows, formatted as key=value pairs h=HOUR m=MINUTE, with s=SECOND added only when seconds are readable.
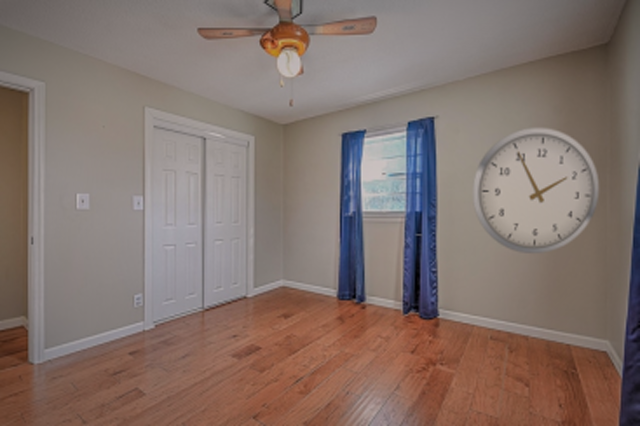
h=1 m=55
